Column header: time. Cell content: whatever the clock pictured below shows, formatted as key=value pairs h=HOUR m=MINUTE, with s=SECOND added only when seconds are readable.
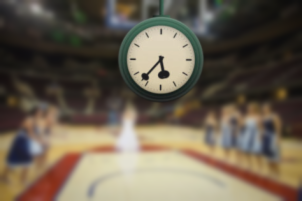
h=5 m=37
